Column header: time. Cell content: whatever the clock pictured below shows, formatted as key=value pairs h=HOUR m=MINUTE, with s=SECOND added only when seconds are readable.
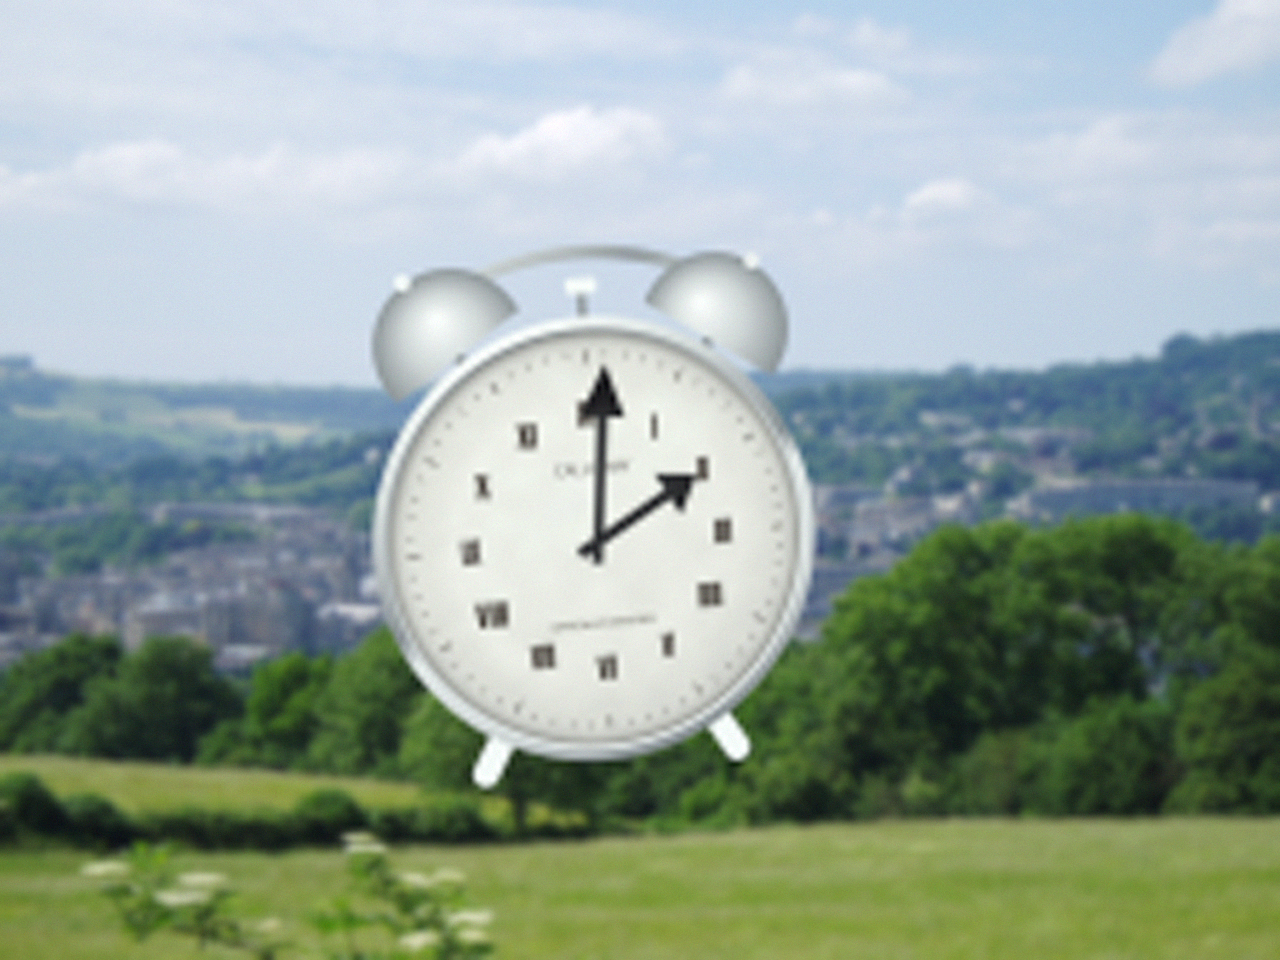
h=2 m=1
